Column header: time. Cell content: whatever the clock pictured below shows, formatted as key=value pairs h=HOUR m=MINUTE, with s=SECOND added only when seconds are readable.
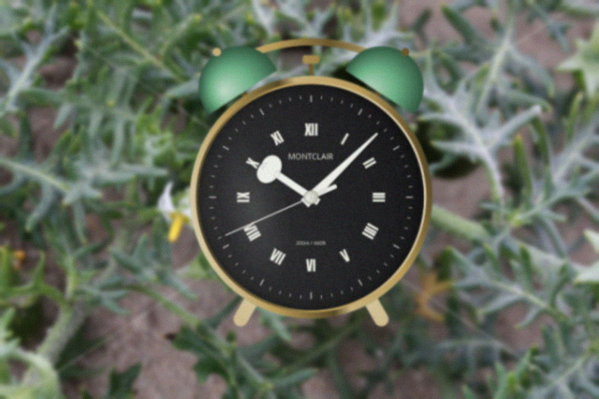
h=10 m=7 s=41
